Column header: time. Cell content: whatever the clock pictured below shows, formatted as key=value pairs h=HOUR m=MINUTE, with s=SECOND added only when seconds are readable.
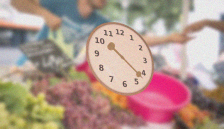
h=10 m=22
